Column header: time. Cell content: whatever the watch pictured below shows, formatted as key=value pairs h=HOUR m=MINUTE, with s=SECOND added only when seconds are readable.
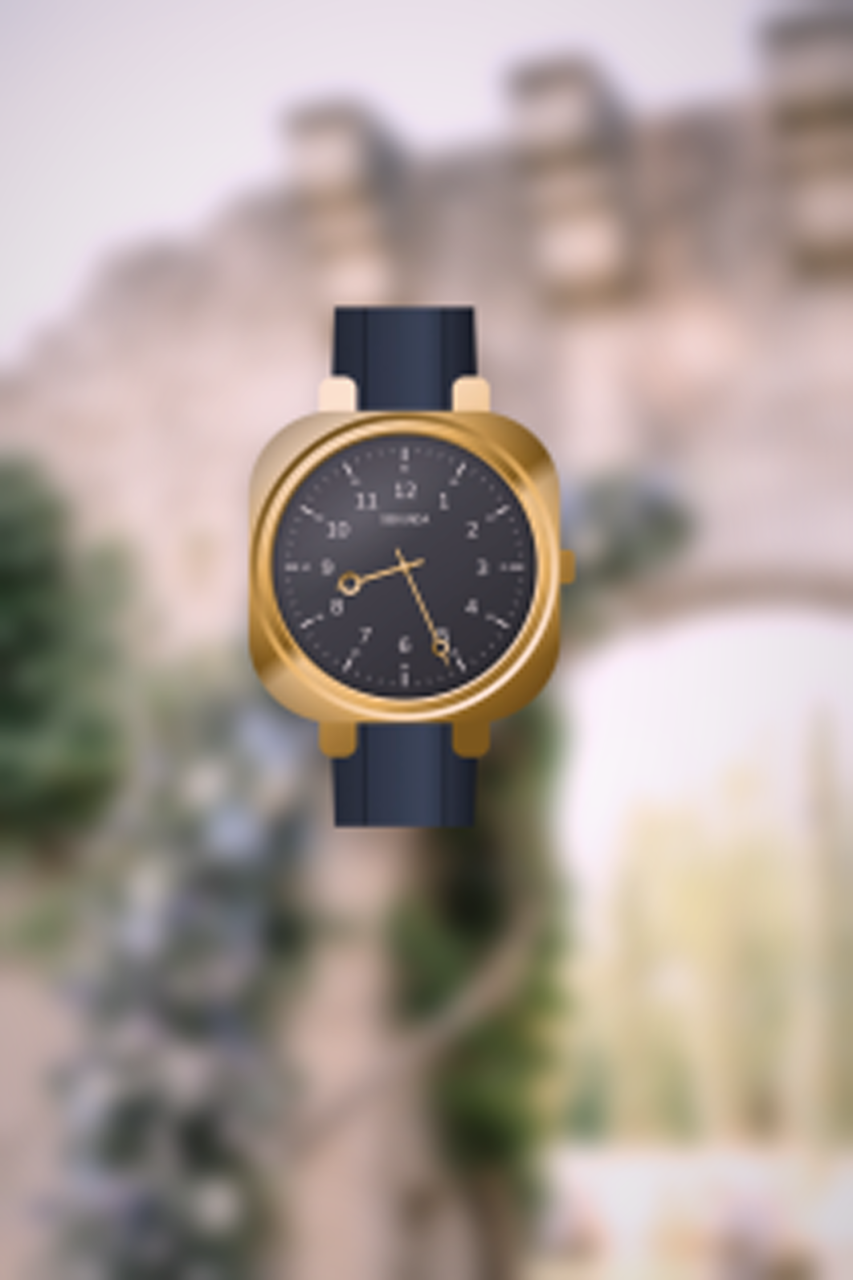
h=8 m=26
